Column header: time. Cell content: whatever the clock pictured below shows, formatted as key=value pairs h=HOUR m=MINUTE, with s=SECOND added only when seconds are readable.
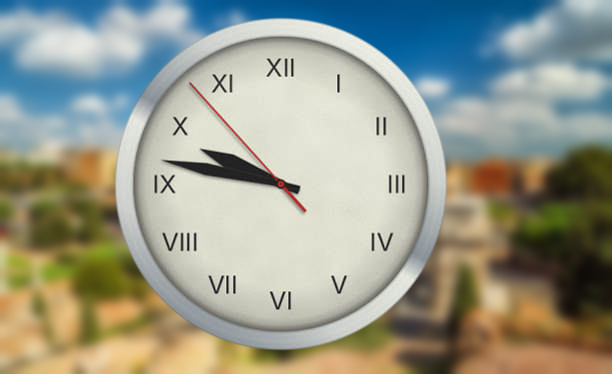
h=9 m=46 s=53
